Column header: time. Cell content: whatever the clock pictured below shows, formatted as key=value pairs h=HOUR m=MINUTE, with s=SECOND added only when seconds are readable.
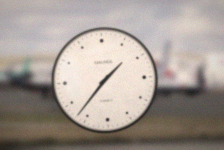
h=1 m=37
